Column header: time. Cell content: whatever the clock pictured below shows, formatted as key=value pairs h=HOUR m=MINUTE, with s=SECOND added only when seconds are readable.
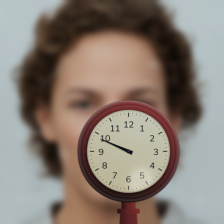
h=9 m=49
